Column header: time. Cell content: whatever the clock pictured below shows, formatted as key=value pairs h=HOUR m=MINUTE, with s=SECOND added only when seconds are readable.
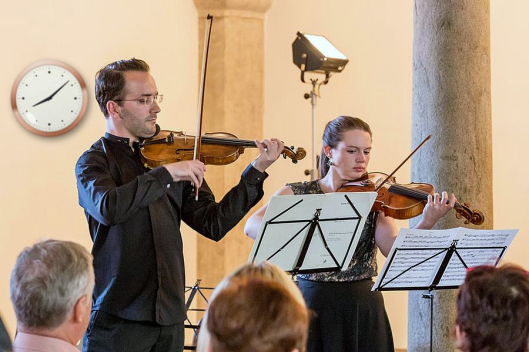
h=8 m=8
